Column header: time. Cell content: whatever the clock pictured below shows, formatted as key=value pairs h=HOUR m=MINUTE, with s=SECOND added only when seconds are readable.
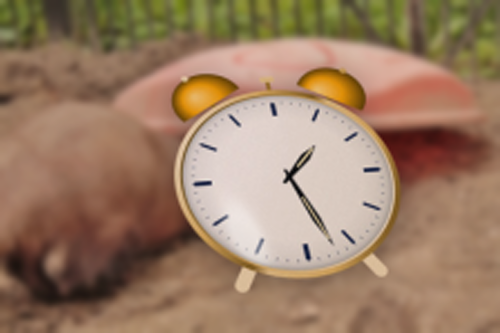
h=1 m=27
